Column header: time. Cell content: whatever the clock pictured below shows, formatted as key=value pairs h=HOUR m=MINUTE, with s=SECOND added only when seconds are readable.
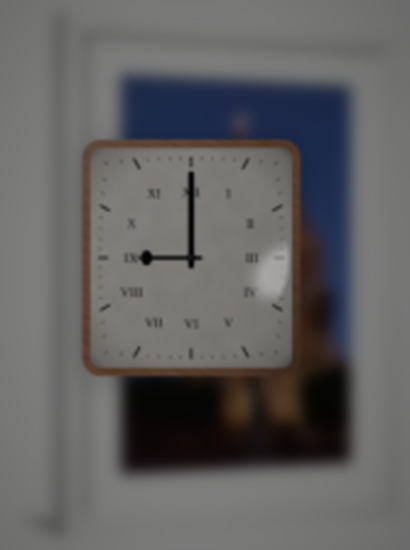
h=9 m=0
